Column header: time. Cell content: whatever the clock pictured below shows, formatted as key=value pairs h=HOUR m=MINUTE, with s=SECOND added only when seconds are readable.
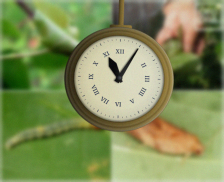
h=11 m=5
